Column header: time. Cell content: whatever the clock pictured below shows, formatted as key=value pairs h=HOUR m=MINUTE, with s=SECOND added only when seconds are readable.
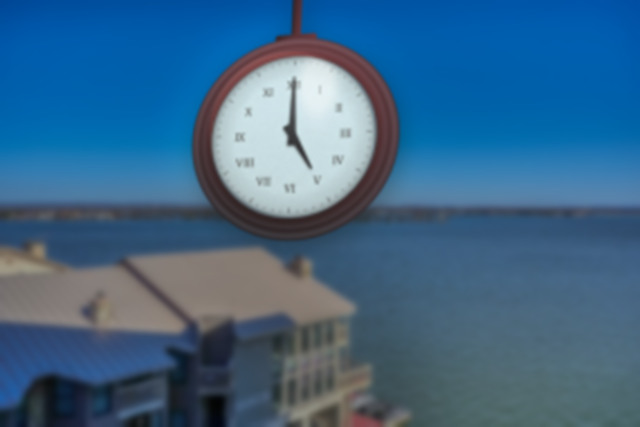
h=5 m=0
